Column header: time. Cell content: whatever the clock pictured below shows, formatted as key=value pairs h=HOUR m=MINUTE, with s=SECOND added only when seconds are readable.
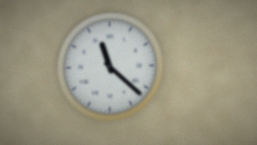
h=11 m=22
